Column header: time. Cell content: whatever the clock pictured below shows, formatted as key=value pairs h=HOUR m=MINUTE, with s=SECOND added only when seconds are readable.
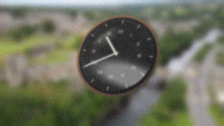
h=10 m=40
